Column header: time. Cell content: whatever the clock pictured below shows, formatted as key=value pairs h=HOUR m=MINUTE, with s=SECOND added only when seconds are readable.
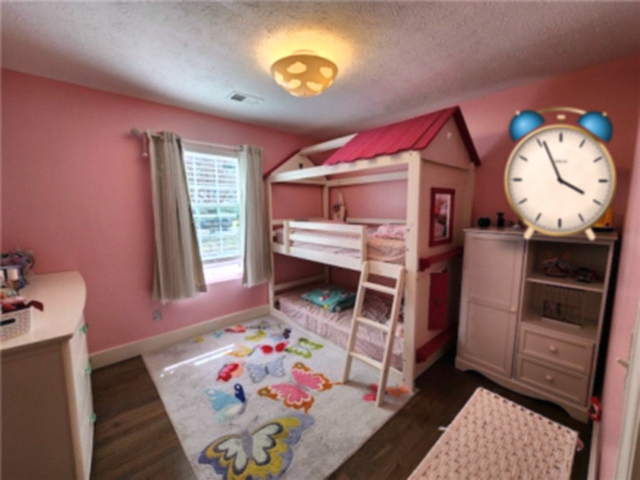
h=3 m=56
